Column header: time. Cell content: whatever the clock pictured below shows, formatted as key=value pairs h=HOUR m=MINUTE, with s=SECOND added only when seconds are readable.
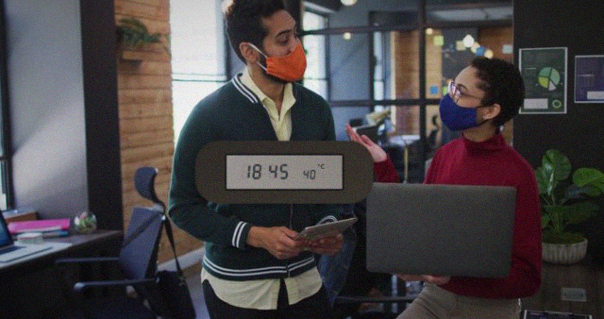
h=18 m=45
